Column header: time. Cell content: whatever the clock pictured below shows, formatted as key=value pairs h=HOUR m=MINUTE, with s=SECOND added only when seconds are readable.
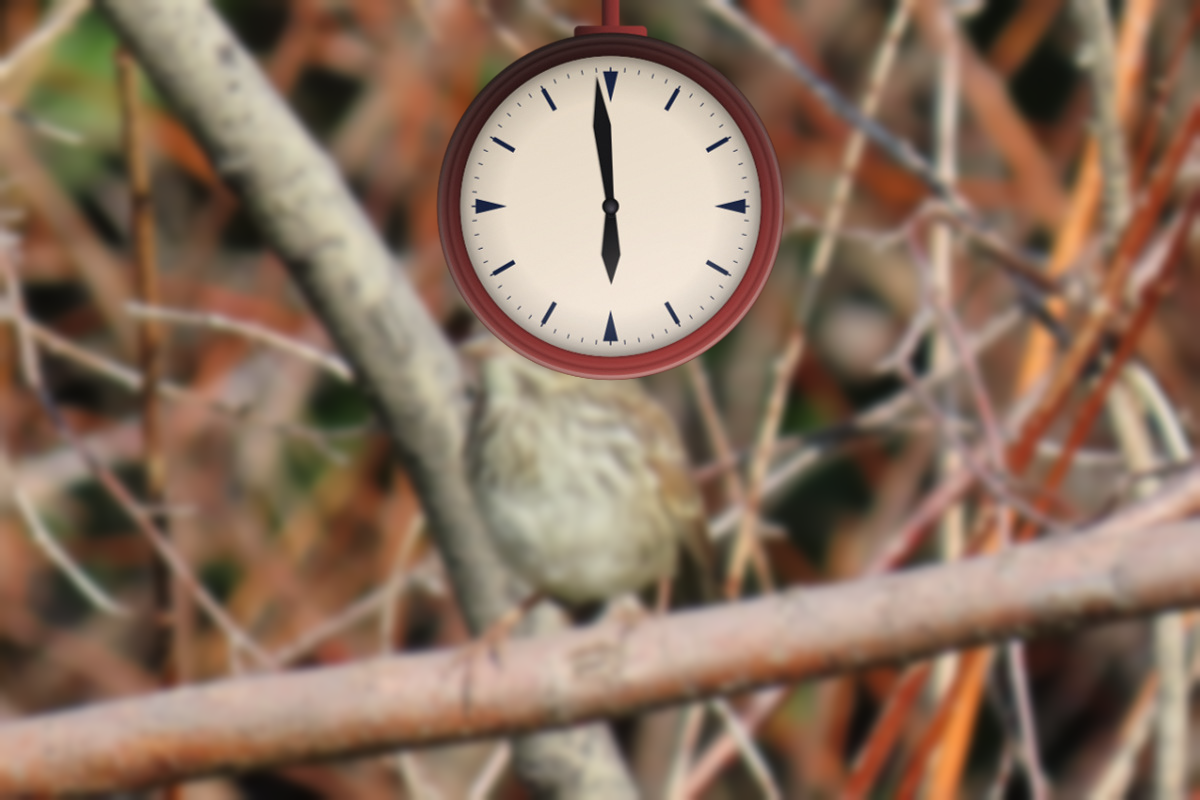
h=5 m=59
